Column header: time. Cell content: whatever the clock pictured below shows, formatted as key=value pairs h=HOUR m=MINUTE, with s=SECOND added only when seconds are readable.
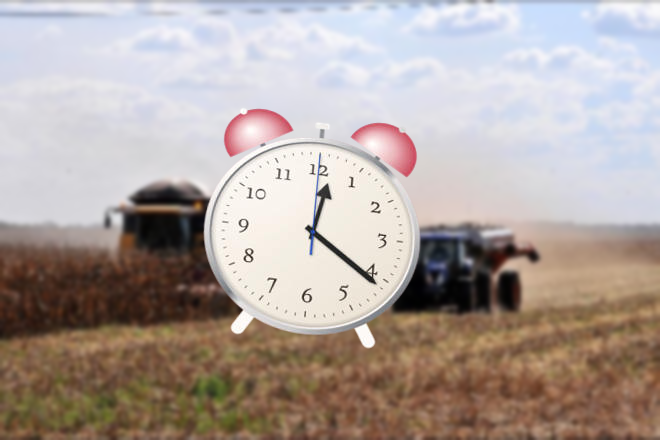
h=12 m=21 s=0
